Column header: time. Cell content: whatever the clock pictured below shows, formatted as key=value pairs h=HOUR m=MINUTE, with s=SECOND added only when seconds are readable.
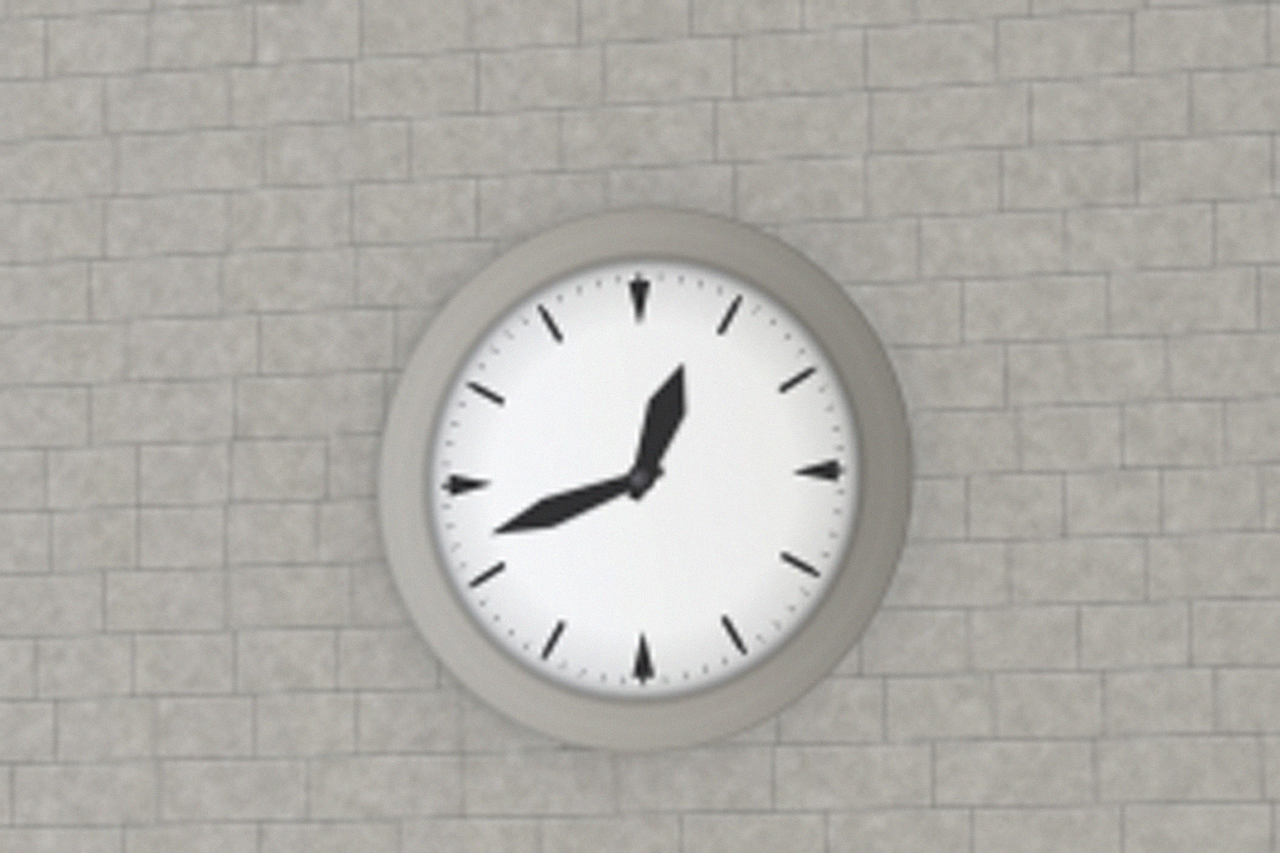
h=12 m=42
